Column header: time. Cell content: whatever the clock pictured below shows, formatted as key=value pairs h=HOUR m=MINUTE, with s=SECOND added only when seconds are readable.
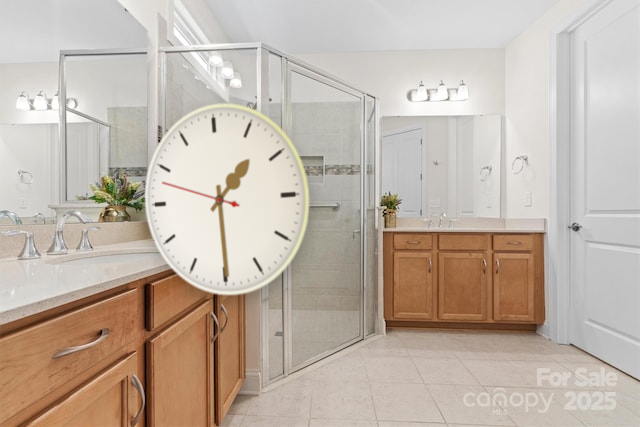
h=1 m=29 s=48
